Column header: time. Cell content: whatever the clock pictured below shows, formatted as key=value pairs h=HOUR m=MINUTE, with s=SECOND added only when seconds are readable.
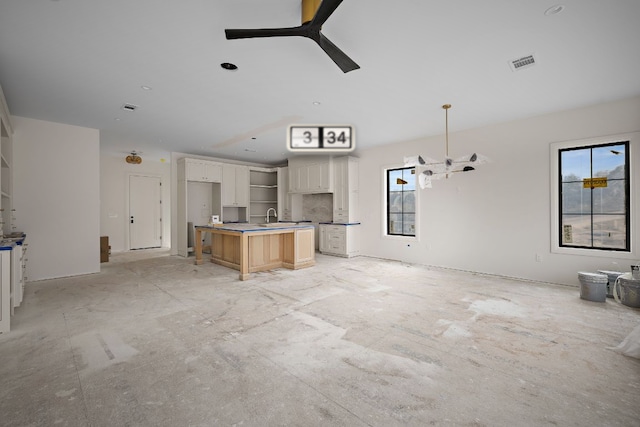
h=3 m=34
